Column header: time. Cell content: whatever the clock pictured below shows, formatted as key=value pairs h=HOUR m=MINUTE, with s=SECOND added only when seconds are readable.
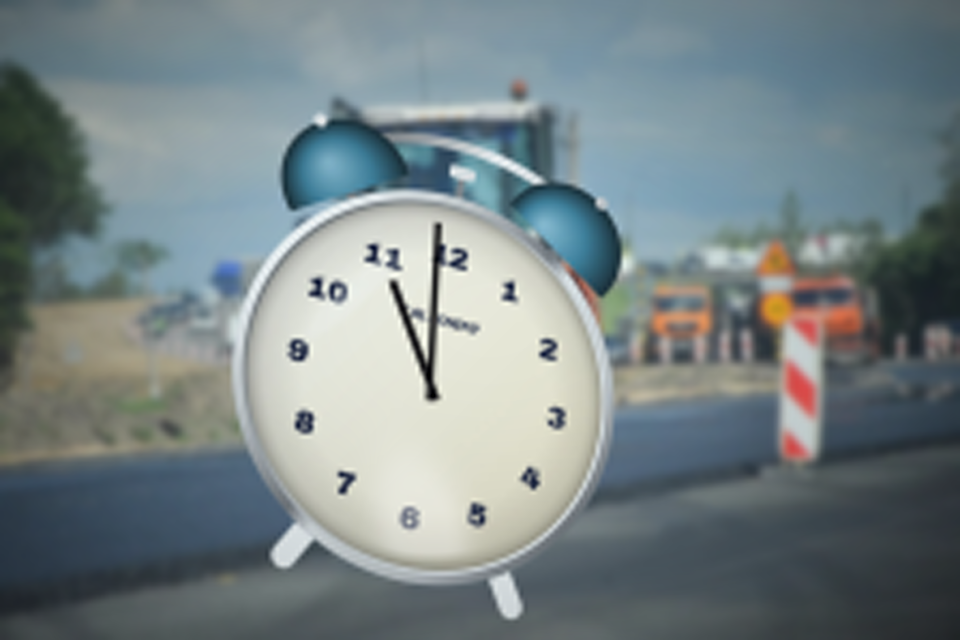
h=10 m=59
